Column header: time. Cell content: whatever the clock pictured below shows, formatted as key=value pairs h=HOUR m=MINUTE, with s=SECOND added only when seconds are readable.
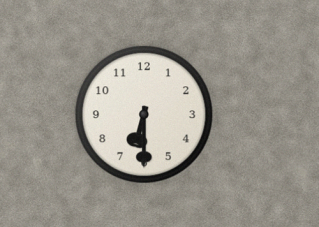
h=6 m=30
